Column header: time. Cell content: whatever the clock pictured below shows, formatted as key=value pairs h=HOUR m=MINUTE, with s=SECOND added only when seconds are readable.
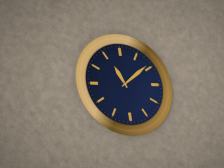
h=11 m=9
